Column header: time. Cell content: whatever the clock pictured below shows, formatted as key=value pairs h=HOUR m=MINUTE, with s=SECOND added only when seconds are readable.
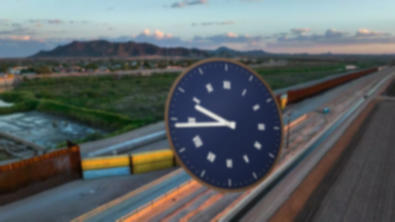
h=9 m=44
